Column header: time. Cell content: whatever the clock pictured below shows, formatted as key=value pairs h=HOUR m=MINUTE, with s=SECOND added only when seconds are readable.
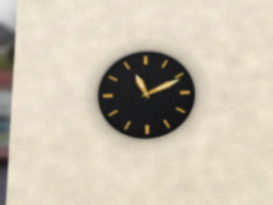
h=11 m=11
